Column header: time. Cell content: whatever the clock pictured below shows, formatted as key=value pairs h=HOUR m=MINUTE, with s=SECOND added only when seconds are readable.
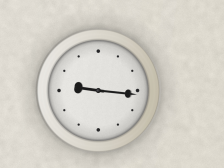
h=9 m=16
